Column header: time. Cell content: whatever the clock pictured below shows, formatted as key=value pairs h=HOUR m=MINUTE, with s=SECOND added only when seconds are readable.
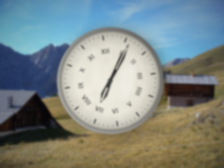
h=7 m=6
